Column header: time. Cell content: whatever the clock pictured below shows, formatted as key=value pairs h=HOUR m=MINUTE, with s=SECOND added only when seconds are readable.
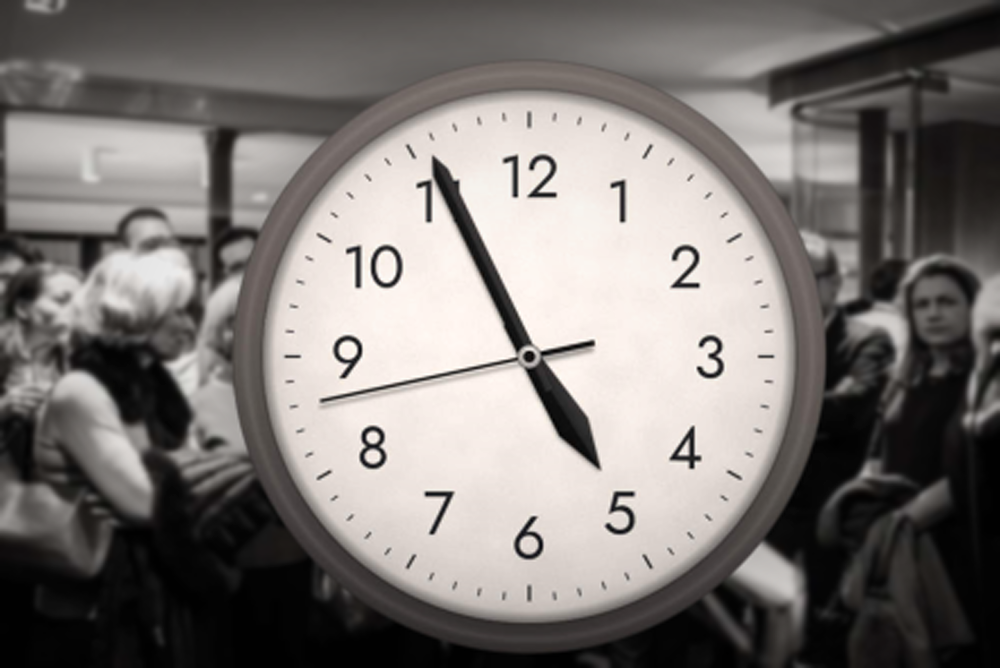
h=4 m=55 s=43
